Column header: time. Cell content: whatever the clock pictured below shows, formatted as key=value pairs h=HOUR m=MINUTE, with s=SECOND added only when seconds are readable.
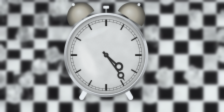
h=4 m=24
